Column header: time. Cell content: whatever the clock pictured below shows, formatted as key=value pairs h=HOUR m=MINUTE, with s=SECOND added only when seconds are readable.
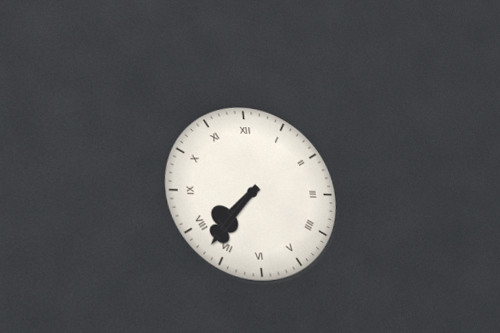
h=7 m=37
